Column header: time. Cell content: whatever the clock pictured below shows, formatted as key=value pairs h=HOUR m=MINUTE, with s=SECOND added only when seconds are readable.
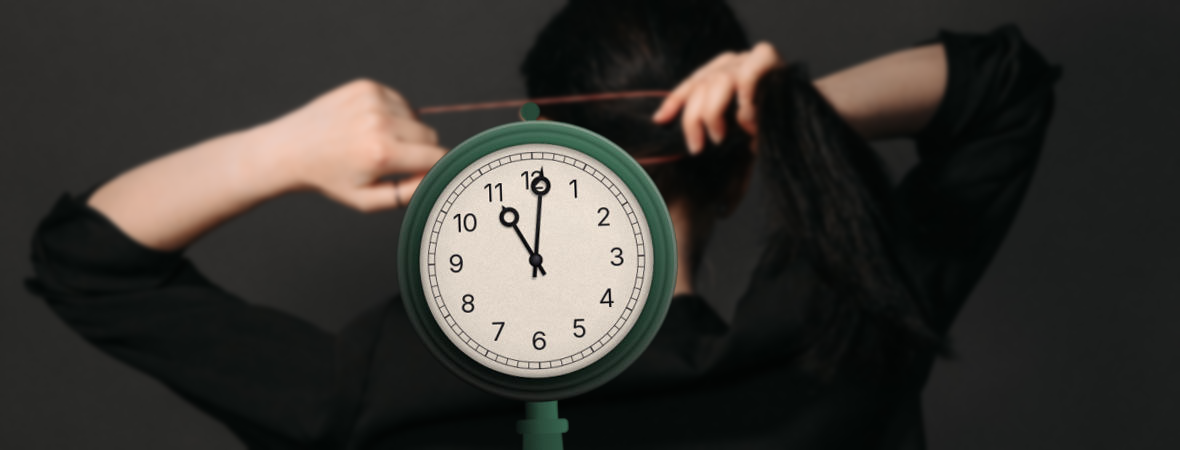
h=11 m=1
